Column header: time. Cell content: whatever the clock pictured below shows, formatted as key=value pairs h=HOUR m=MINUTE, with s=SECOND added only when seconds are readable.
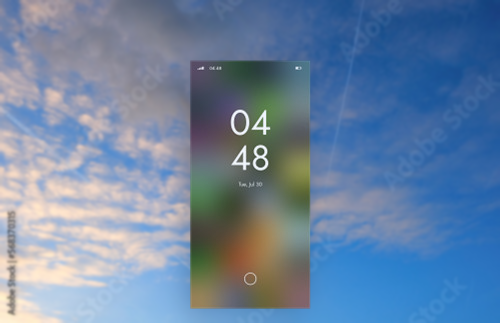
h=4 m=48
